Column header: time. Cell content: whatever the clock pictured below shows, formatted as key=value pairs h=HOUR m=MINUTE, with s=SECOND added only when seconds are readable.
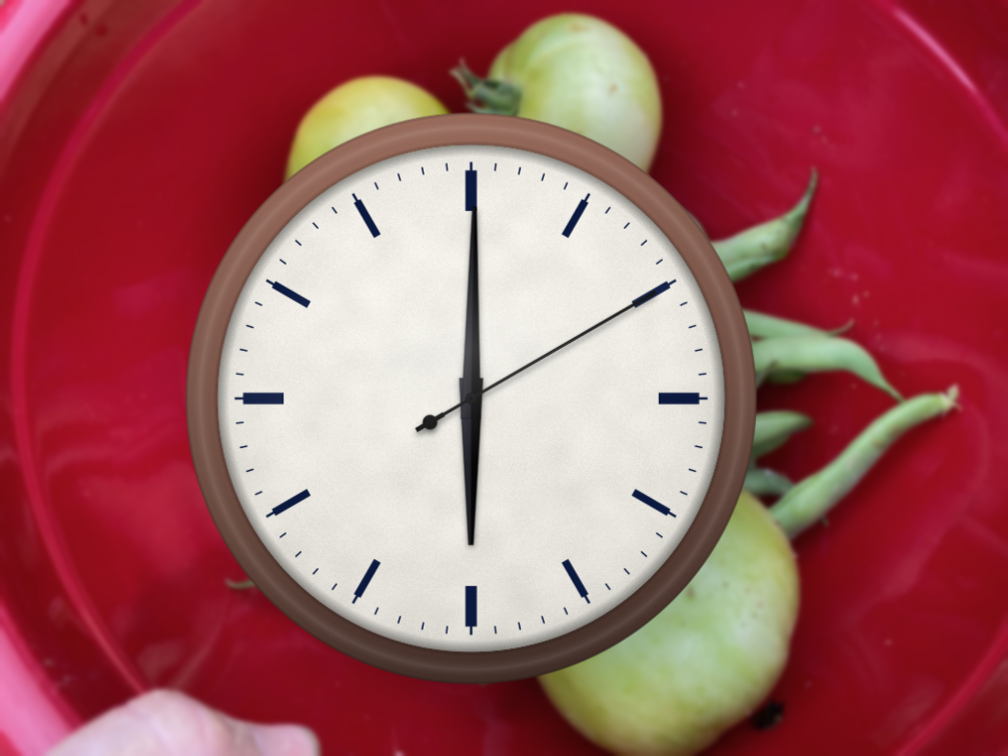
h=6 m=0 s=10
